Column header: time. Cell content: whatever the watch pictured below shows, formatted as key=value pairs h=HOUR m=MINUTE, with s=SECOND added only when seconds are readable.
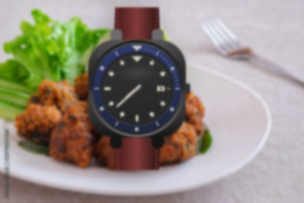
h=7 m=38
